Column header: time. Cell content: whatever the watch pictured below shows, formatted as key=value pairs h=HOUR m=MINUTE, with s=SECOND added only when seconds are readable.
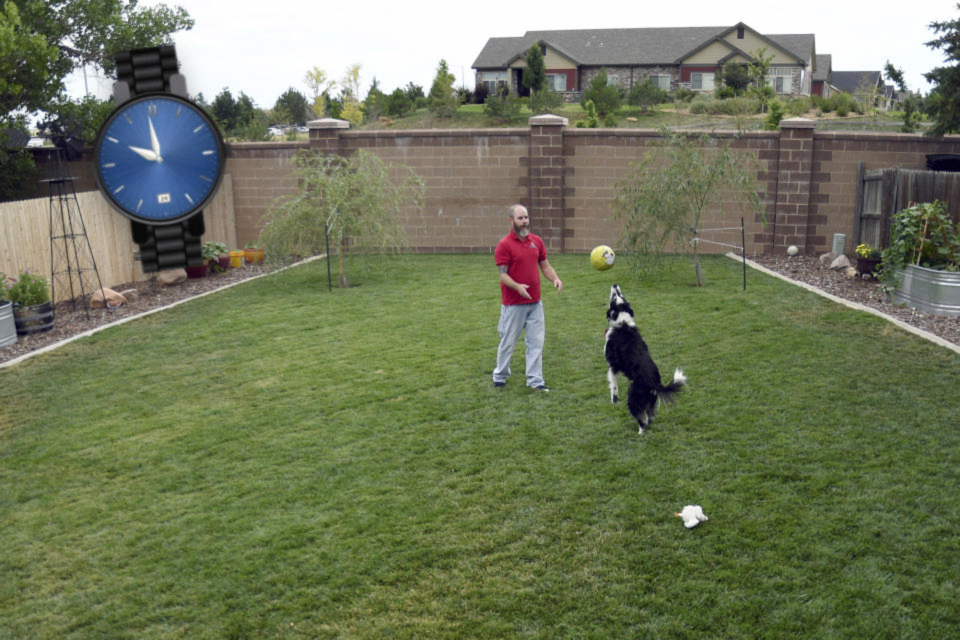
h=9 m=59
